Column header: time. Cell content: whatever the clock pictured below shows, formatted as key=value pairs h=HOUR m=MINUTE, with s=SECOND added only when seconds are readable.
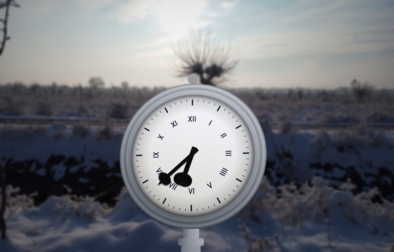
h=6 m=38
